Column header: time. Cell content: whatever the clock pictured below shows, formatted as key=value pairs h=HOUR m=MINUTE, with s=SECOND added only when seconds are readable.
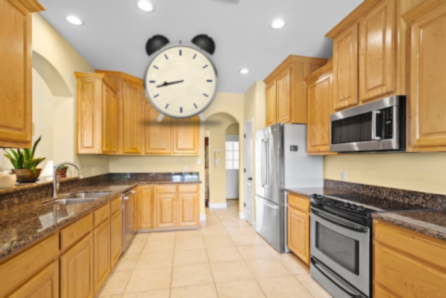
h=8 m=43
